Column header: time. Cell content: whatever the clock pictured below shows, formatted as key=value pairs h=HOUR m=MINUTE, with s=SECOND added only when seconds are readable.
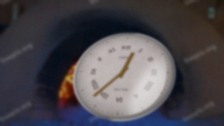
h=12 m=37
